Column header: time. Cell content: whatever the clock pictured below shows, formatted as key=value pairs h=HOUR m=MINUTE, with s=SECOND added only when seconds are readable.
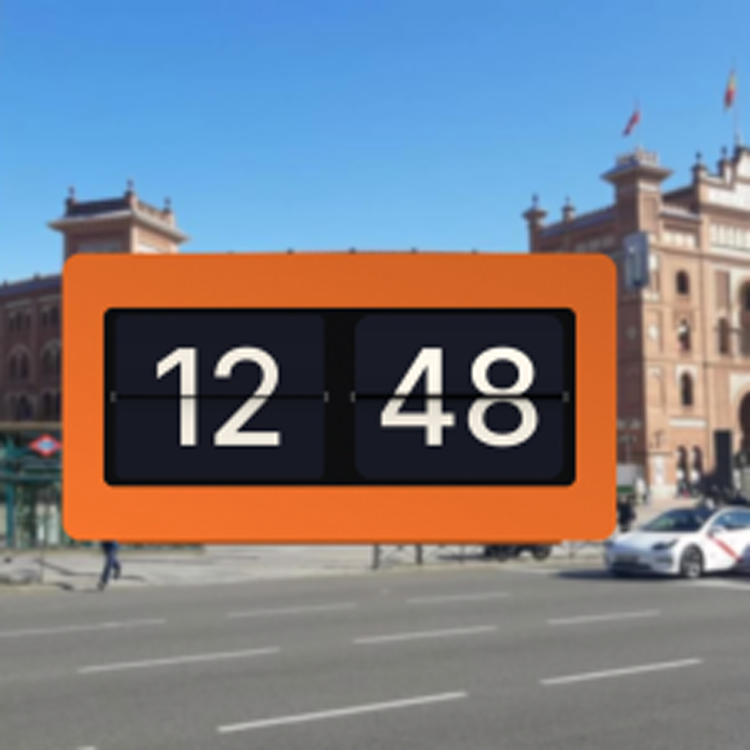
h=12 m=48
